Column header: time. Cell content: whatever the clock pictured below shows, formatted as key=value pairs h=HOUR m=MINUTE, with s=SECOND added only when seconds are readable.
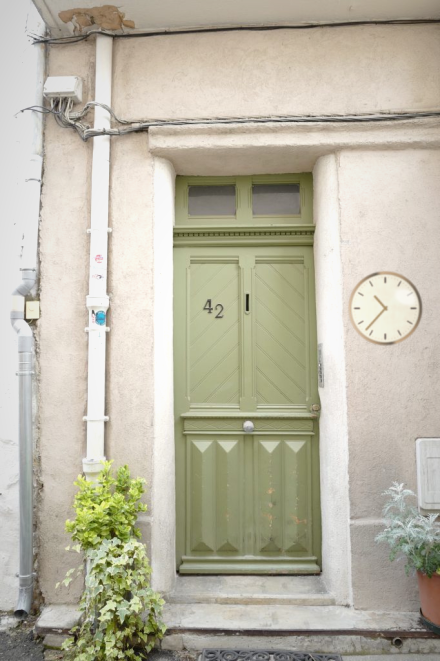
h=10 m=37
